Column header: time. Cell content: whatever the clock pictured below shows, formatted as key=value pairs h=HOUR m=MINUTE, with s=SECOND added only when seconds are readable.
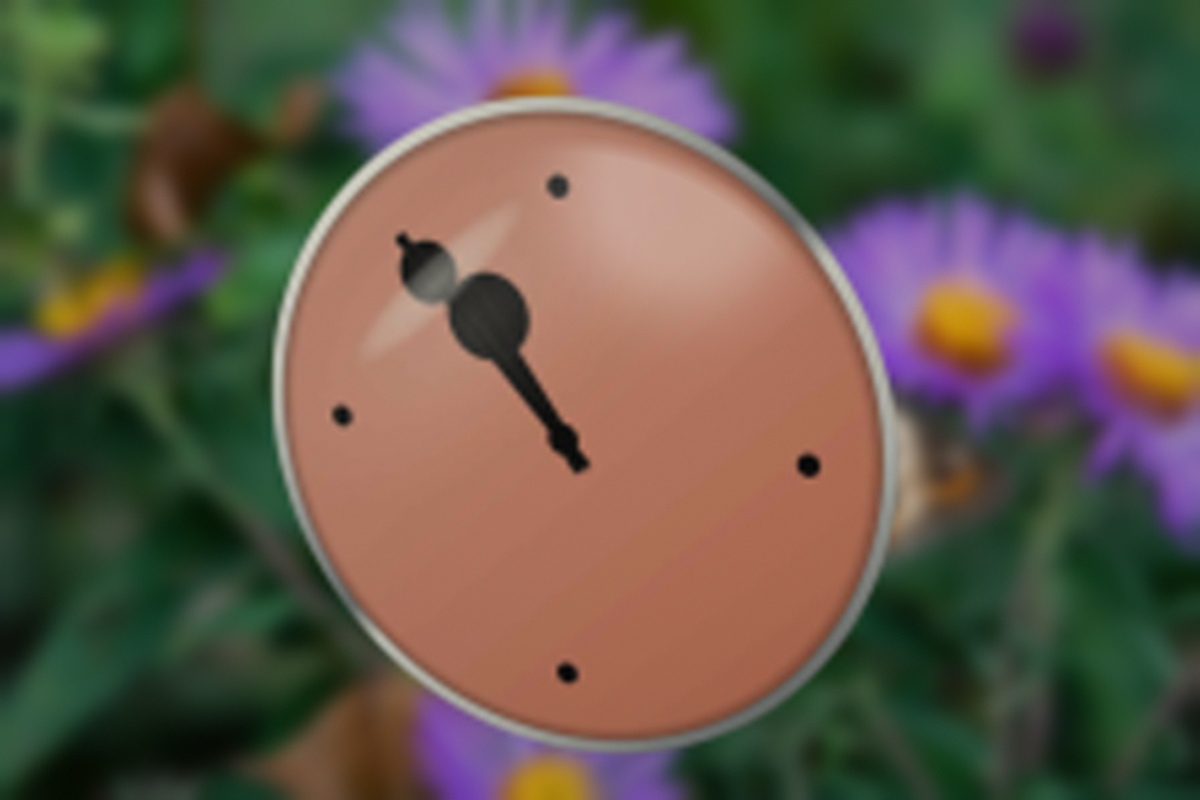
h=10 m=53
